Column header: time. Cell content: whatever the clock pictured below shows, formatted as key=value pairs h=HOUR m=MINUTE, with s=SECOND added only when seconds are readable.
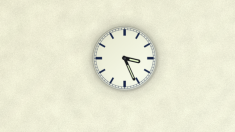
h=3 m=26
